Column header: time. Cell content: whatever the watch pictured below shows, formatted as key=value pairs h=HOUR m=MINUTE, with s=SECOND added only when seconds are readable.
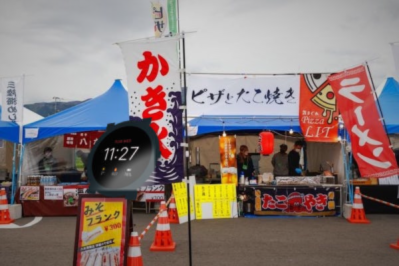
h=11 m=27
